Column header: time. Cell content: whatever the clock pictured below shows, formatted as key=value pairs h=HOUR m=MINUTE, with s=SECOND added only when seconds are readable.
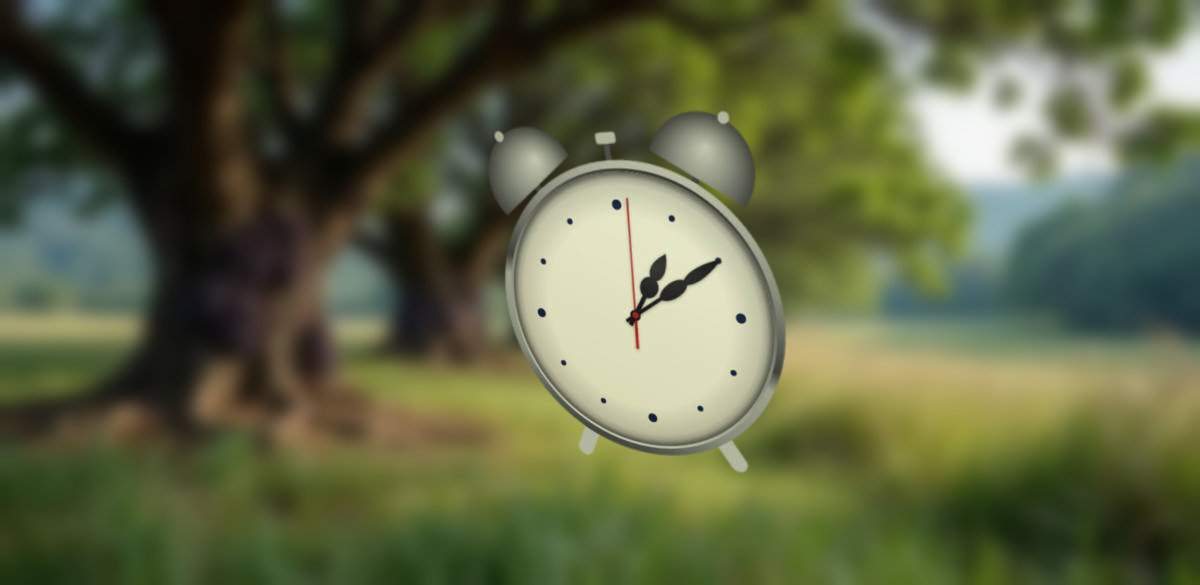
h=1 m=10 s=1
